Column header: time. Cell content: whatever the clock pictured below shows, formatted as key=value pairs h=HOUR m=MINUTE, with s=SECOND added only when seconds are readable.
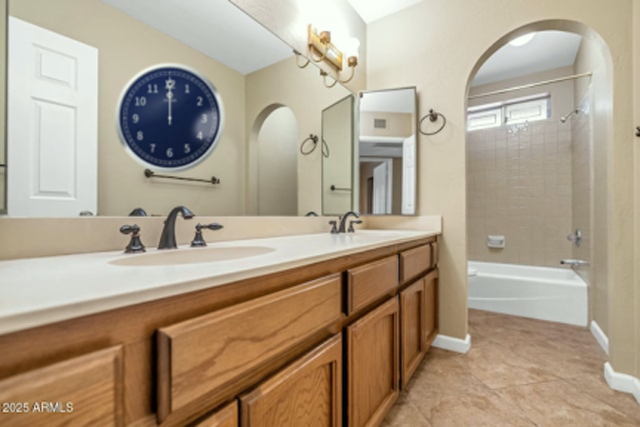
h=12 m=0
